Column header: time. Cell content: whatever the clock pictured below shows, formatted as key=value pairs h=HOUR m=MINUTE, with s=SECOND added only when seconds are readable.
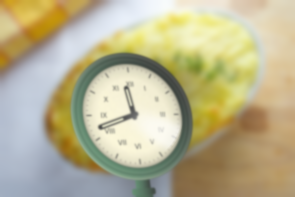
h=11 m=42
